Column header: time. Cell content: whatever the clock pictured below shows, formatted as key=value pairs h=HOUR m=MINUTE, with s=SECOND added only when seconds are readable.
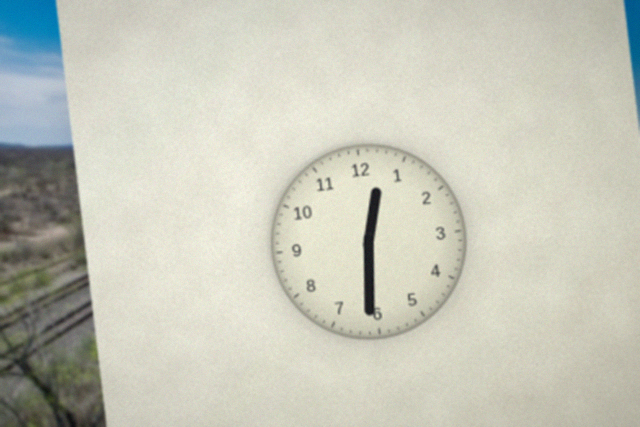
h=12 m=31
